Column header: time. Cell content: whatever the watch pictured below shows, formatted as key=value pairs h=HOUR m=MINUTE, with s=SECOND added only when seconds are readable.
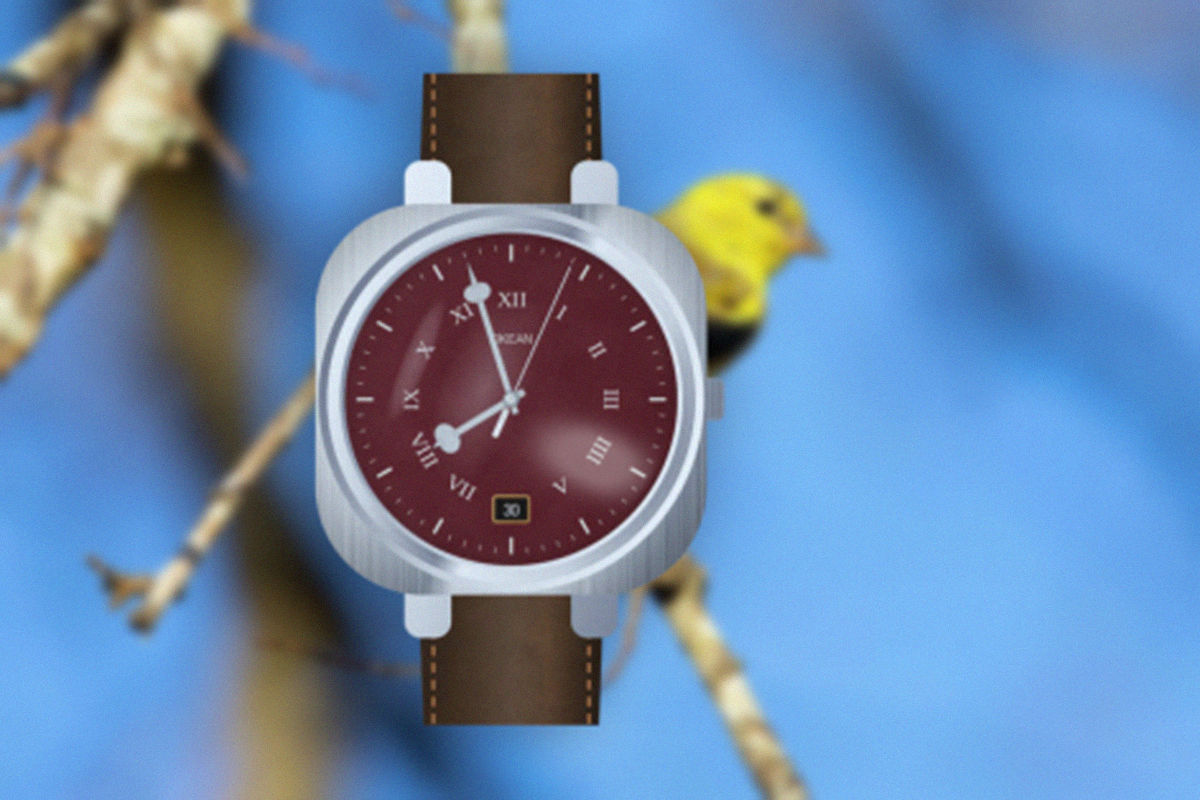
h=7 m=57 s=4
